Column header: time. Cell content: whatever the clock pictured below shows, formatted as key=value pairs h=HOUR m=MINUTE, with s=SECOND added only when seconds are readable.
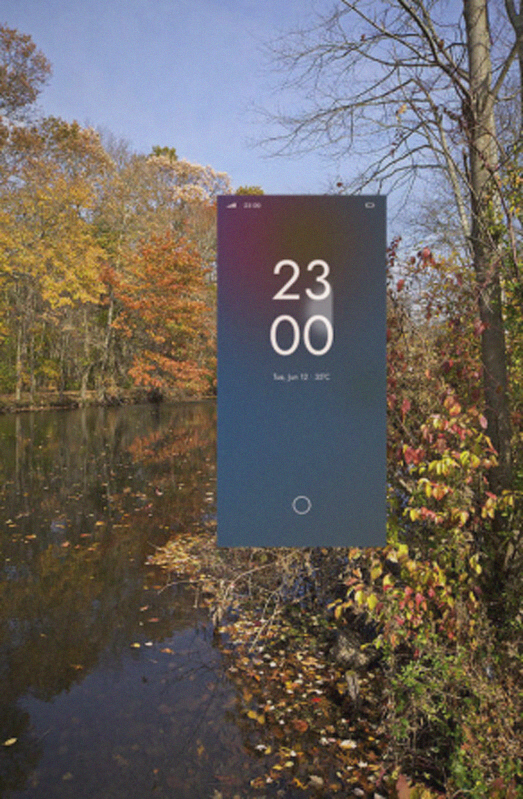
h=23 m=0
